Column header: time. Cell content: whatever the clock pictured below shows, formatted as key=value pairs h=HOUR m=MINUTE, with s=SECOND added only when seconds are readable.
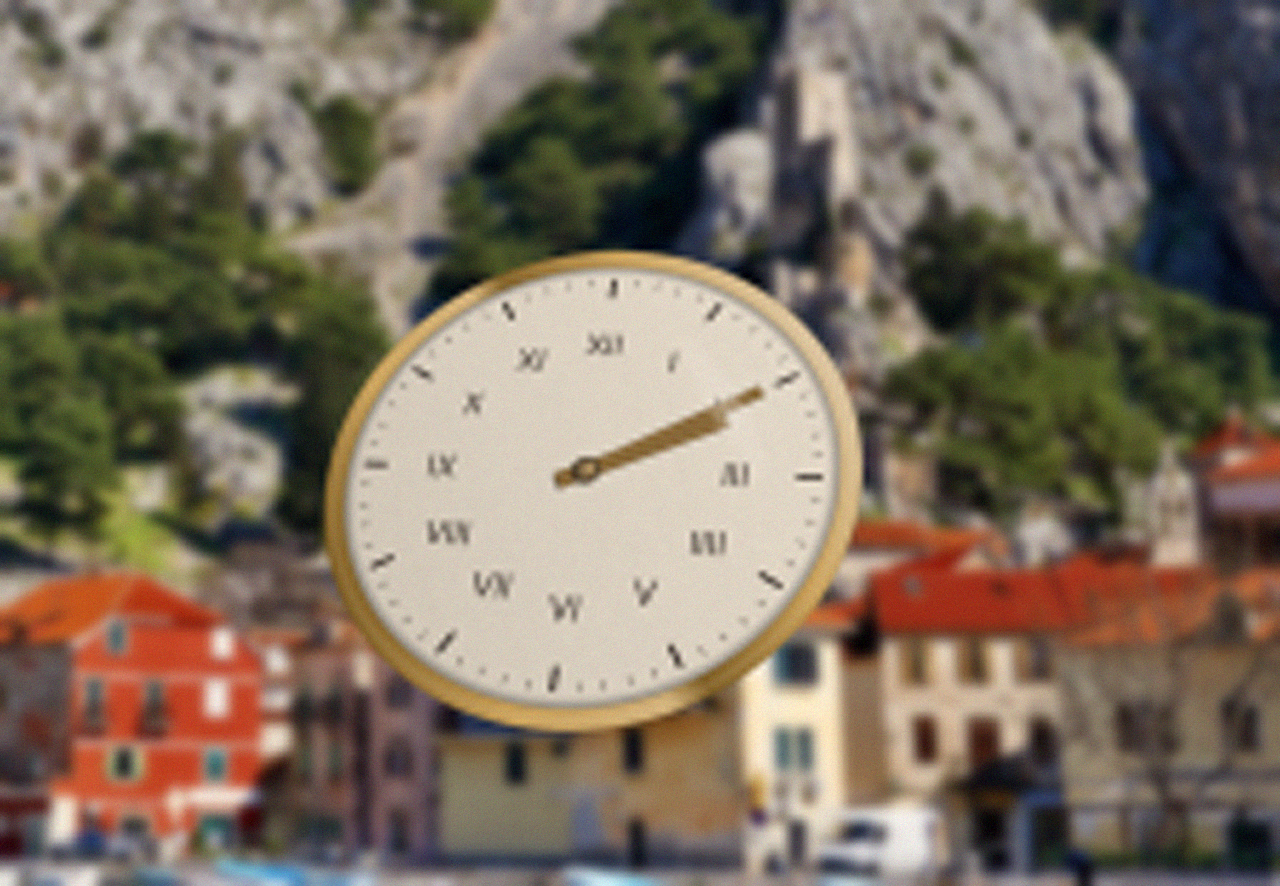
h=2 m=10
